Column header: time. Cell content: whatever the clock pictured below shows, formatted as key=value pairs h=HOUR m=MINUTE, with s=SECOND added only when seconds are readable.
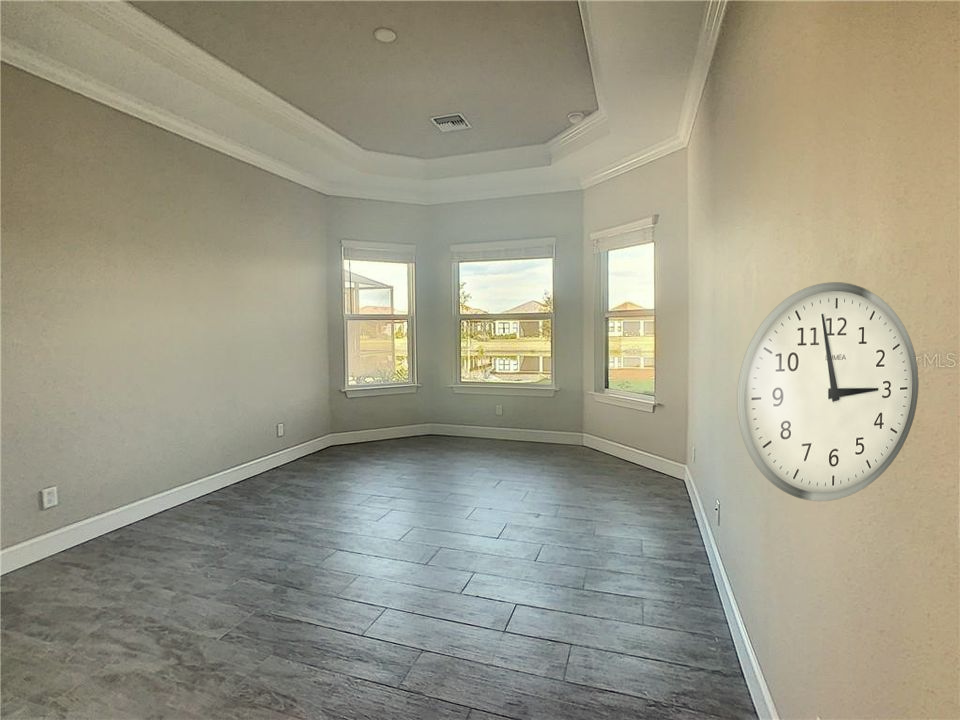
h=2 m=58
